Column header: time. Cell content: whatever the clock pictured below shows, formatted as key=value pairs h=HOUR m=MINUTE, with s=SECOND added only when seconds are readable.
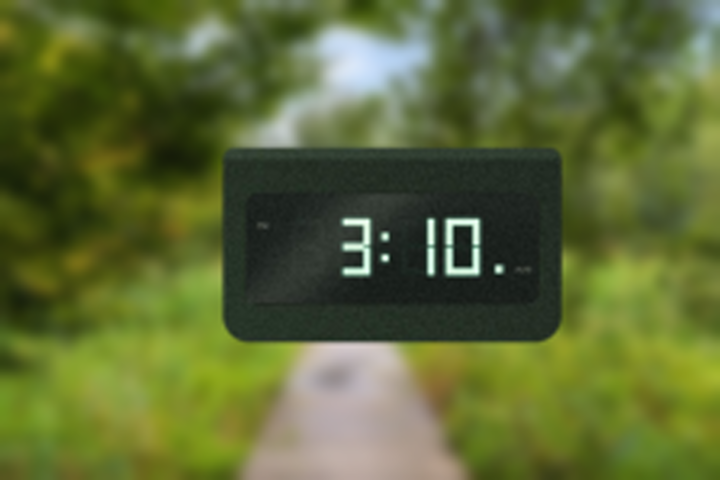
h=3 m=10
